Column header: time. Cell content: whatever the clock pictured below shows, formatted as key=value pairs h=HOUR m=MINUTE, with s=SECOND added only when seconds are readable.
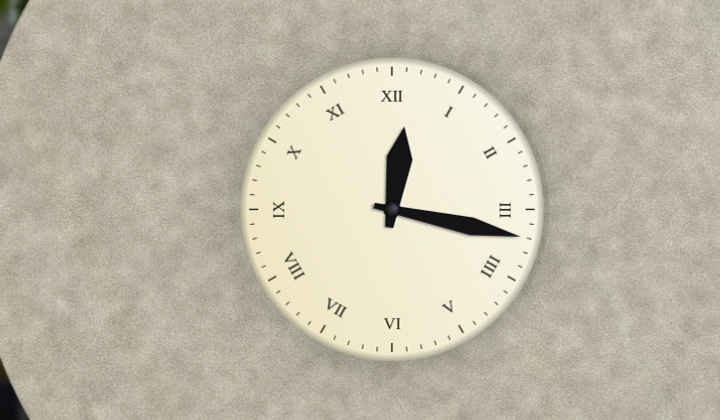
h=12 m=17
